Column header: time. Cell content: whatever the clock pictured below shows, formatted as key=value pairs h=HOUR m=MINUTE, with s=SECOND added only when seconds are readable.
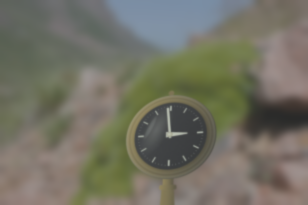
h=2 m=59
